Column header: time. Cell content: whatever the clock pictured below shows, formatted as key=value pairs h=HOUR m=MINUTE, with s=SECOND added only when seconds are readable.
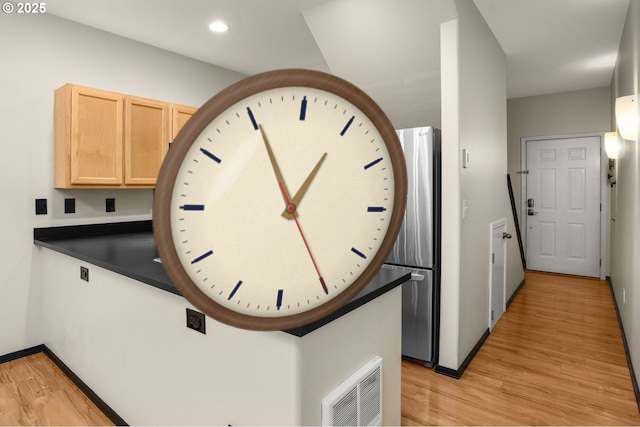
h=12 m=55 s=25
